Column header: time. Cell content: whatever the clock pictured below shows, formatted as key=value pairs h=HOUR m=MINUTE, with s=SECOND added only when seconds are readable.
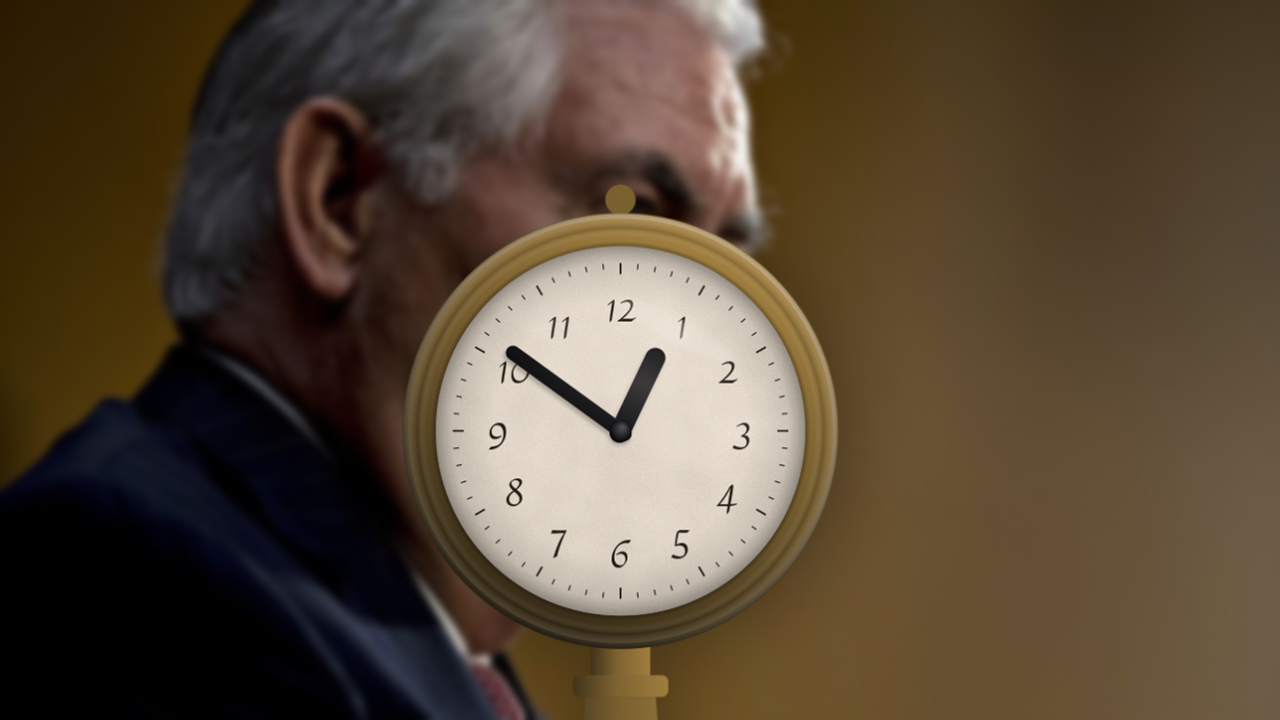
h=12 m=51
